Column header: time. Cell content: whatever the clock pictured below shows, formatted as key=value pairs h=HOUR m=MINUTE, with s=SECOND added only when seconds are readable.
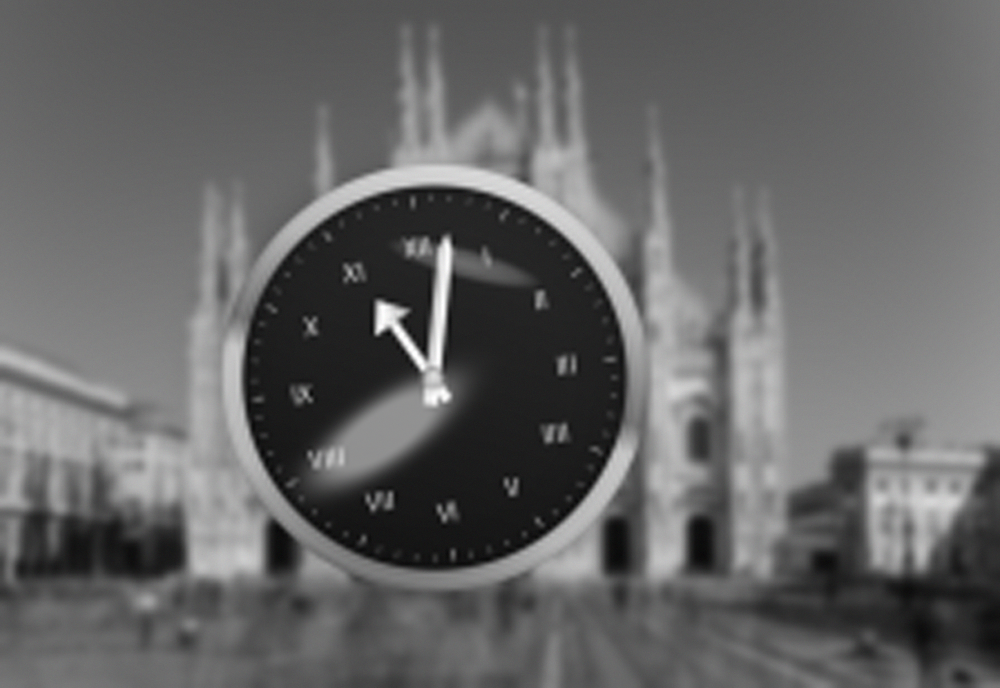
h=11 m=2
